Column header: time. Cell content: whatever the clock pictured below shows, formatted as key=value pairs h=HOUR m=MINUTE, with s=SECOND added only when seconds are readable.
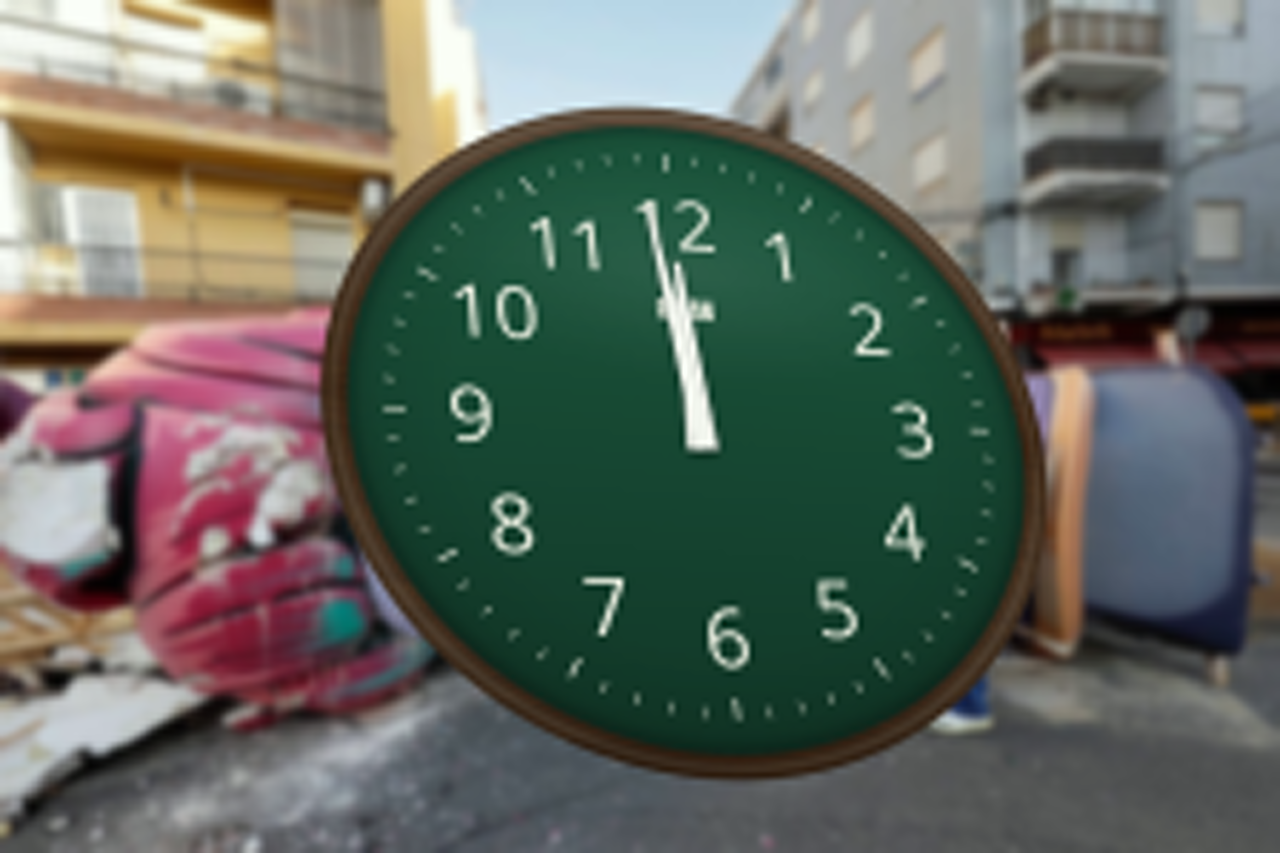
h=11 m=59
